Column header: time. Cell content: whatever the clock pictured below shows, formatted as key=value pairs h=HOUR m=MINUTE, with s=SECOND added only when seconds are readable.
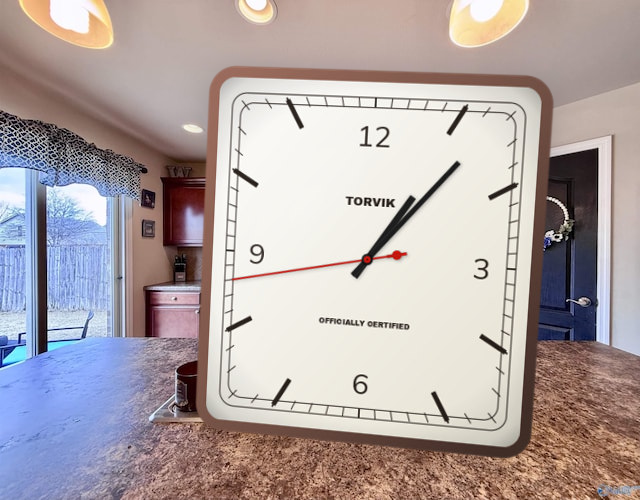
h=1 m=6 s=43
